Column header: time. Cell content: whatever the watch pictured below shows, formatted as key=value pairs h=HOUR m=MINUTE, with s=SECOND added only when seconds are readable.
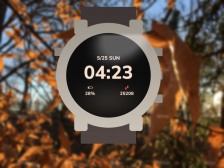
h=4 m=23
